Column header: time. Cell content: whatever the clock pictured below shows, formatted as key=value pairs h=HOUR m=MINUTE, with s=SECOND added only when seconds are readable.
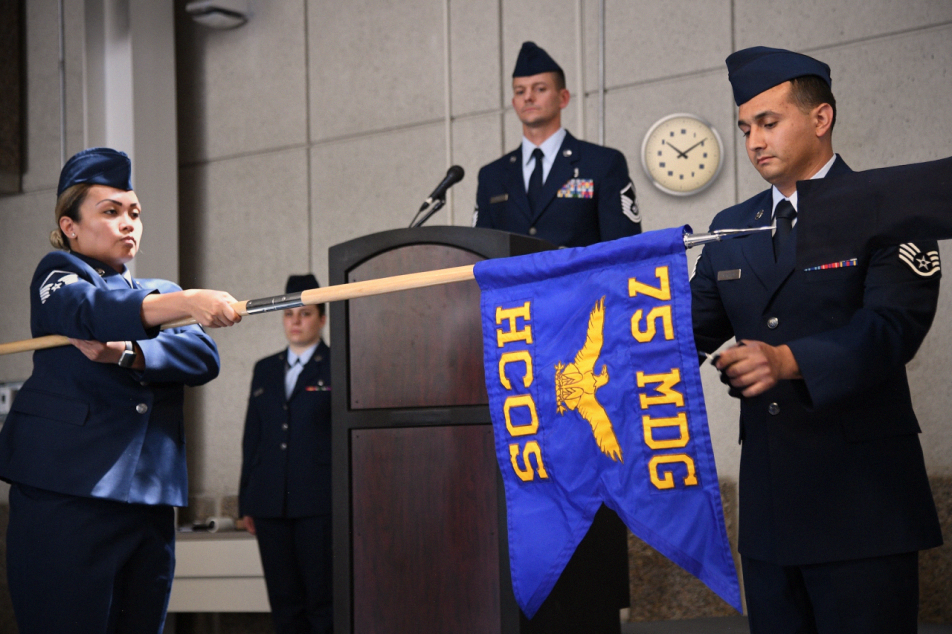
h=10 m=9
